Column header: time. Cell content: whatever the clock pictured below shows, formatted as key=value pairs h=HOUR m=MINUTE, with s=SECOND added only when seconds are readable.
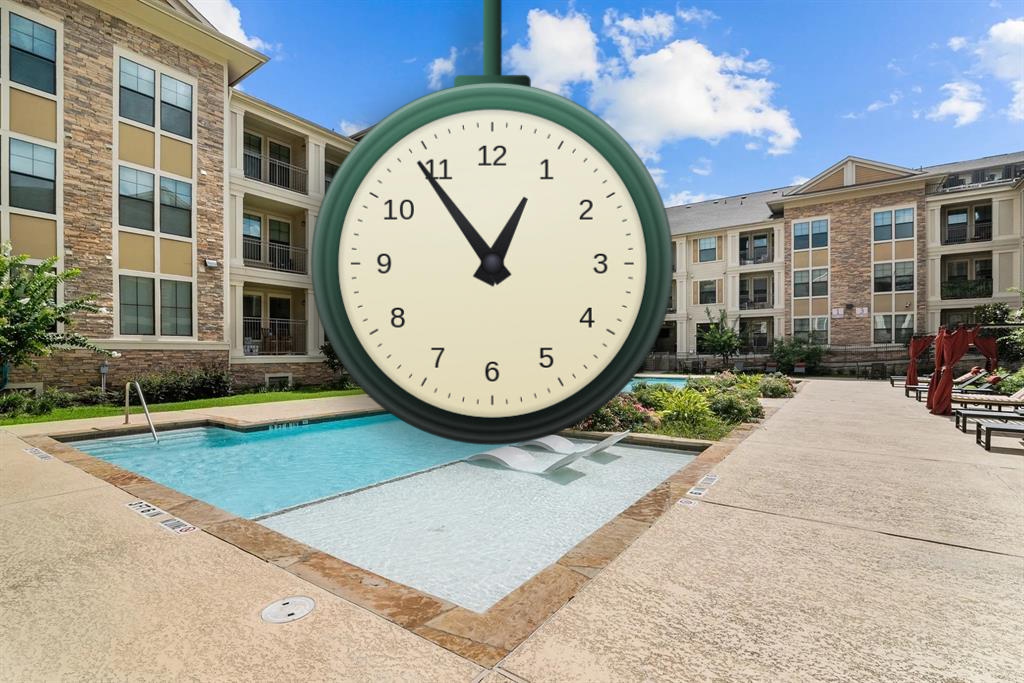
h=12 m=54
